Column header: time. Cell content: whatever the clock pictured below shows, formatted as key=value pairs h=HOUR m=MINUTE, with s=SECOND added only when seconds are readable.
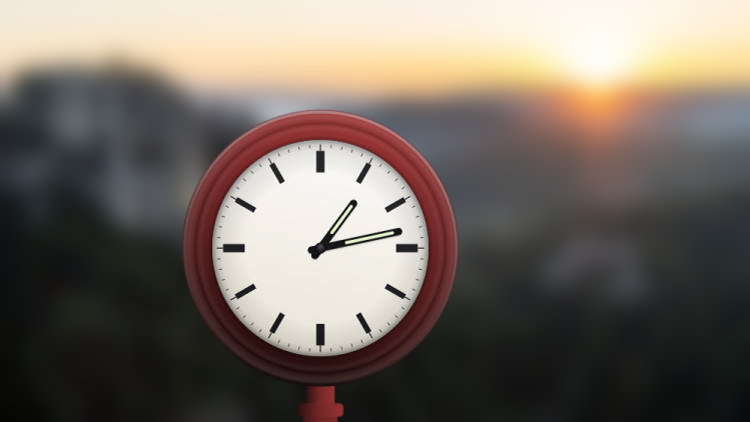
h=1 m=13
